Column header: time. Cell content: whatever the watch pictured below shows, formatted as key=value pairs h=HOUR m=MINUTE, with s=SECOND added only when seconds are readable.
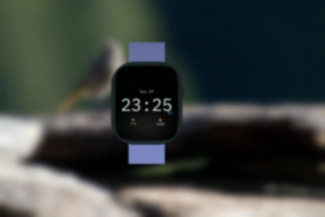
h=23 m=25
